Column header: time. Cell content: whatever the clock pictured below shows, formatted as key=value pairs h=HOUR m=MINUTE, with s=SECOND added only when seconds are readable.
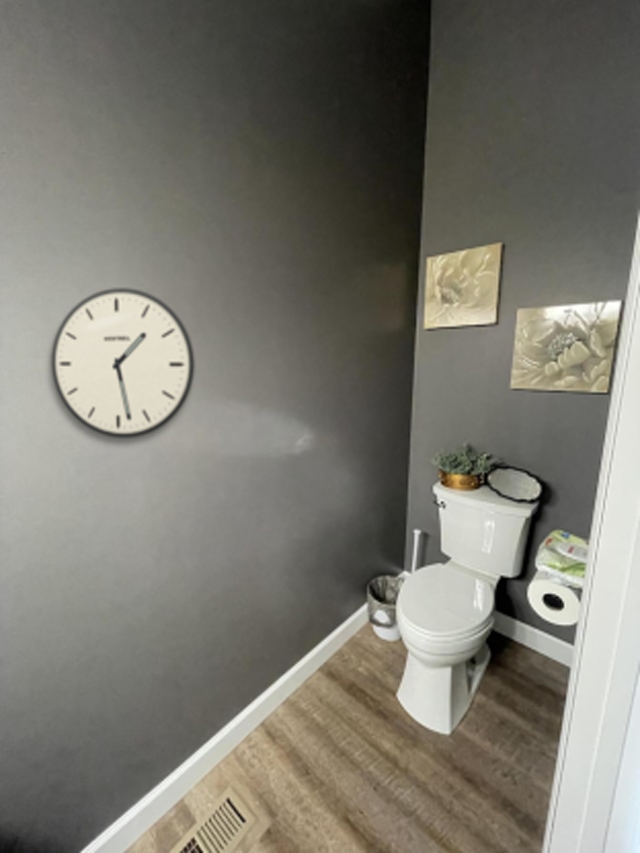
h=1 m=28
